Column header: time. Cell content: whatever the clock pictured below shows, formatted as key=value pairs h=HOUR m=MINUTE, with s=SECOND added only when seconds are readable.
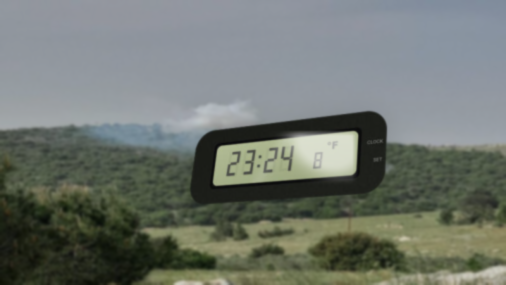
h=23 m=24
